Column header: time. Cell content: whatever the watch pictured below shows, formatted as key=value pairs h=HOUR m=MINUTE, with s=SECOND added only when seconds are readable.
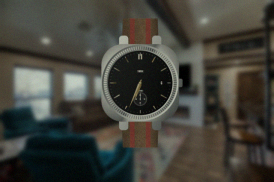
h=6 m=34
